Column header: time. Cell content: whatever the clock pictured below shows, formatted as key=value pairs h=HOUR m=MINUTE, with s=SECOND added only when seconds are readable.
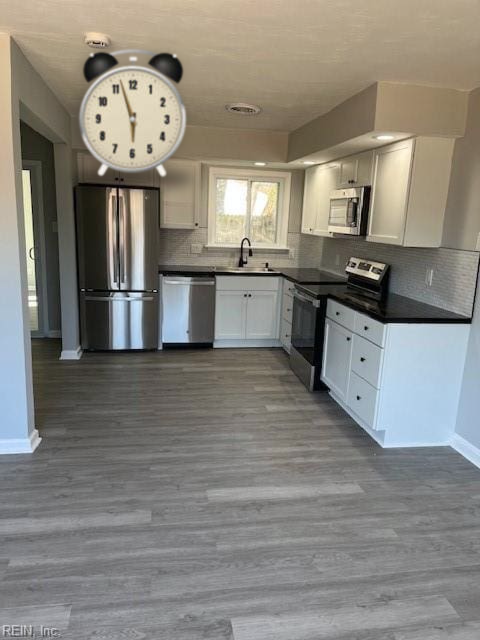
h=5 m=57
